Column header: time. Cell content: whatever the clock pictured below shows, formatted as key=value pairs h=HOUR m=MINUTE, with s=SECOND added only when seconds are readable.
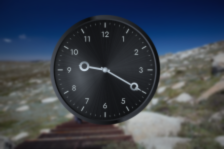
h=9 m=20
